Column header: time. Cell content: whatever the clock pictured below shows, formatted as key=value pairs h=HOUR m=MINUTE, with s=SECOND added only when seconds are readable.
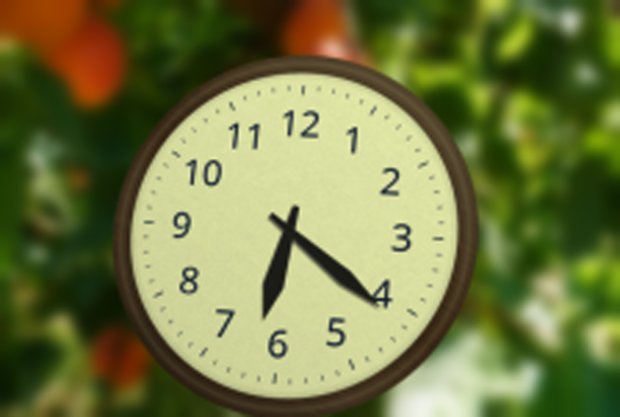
h=6 m=21
